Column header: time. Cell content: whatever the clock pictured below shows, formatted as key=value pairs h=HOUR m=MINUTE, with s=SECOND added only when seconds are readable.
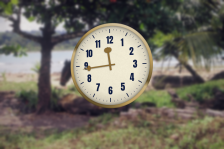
h=11 m=44
